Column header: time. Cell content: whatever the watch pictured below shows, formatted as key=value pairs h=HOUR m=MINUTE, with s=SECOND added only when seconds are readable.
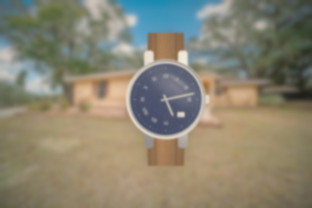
h=5 m=13
